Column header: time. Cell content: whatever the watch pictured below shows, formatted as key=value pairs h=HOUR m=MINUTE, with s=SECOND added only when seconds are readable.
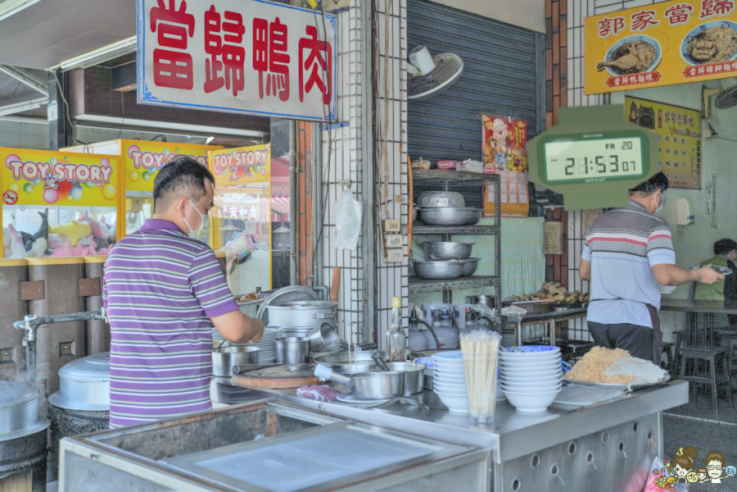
h=21 m=53 s=7
